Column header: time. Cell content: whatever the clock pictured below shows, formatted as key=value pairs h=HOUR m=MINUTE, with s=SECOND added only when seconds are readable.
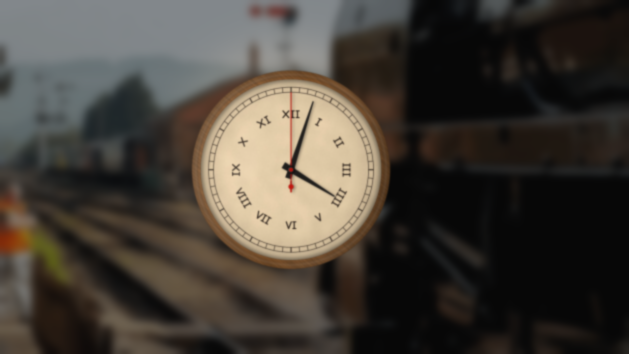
h=4 m=3 s=0
